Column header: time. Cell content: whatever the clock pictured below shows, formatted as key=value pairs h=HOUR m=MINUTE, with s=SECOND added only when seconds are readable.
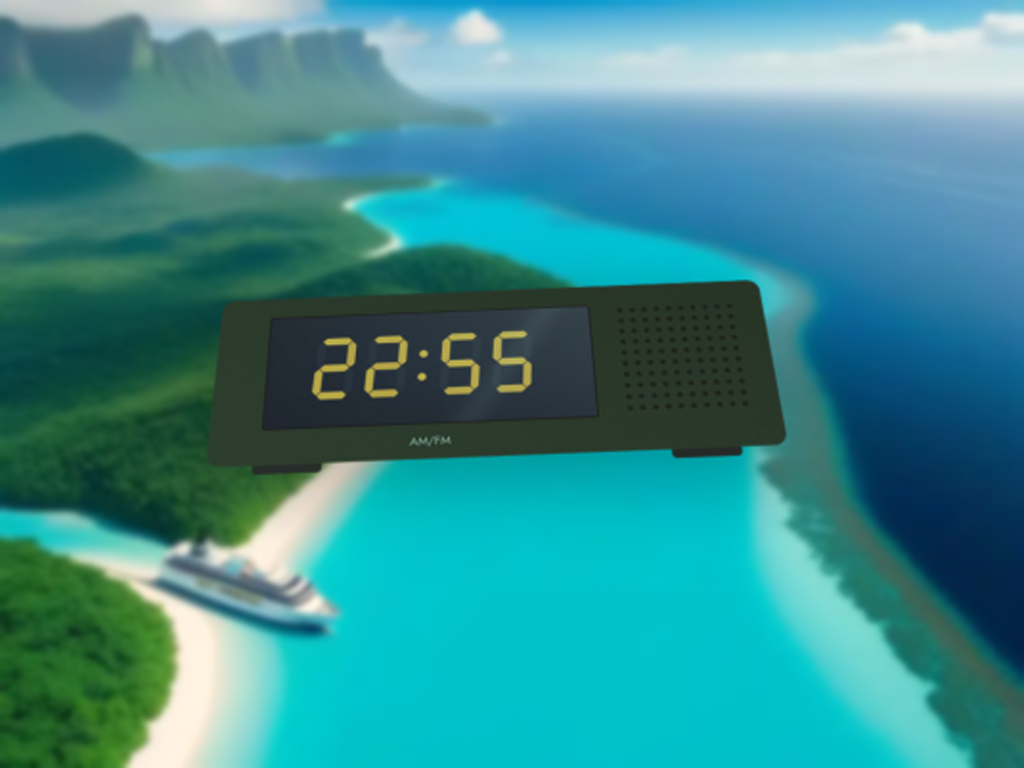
h=22 m=55
